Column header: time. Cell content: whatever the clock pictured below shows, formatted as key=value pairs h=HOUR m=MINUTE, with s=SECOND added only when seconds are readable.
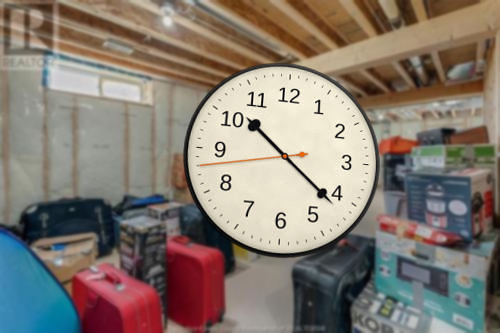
h=10 m=21 s=43
